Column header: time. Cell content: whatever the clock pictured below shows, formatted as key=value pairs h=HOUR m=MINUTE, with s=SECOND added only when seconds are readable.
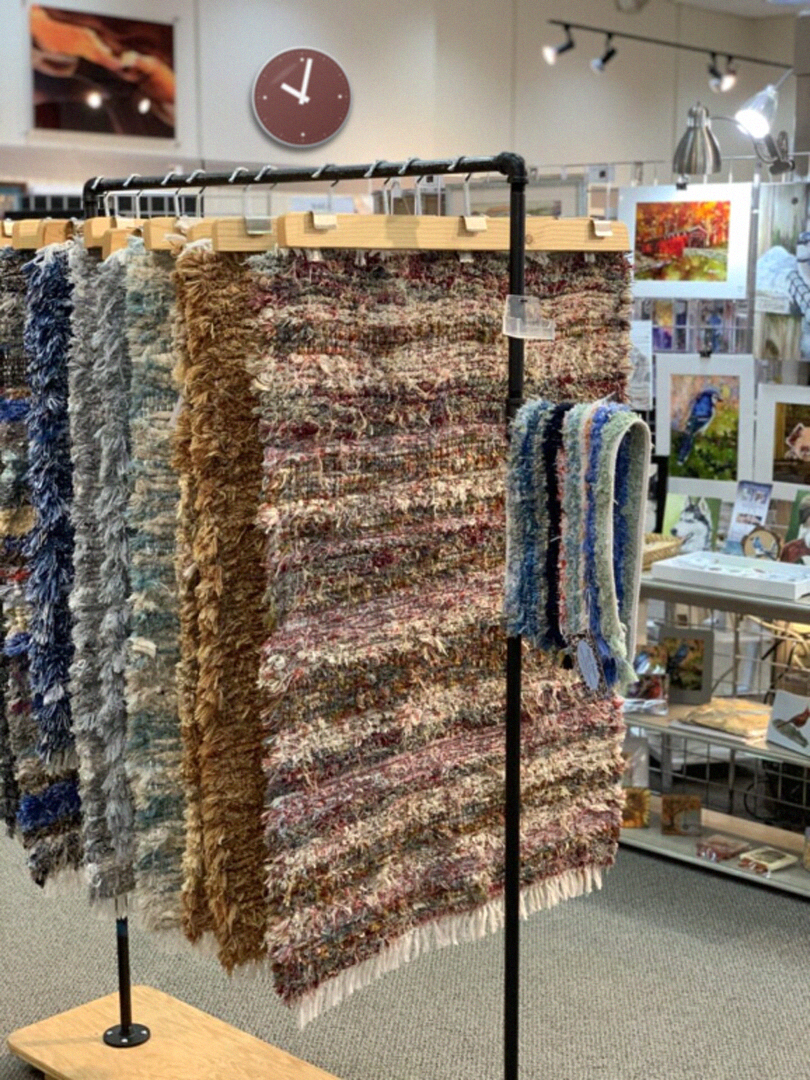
h=10 m=2
